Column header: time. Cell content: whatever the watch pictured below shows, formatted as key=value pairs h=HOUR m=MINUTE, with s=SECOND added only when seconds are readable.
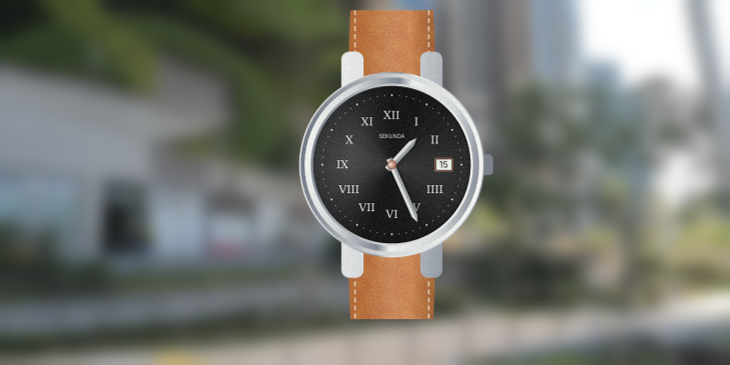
h=1 m=26
